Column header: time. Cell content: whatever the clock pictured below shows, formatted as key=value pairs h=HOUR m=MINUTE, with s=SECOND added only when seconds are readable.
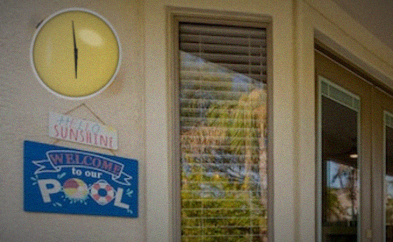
h=5 m=59
